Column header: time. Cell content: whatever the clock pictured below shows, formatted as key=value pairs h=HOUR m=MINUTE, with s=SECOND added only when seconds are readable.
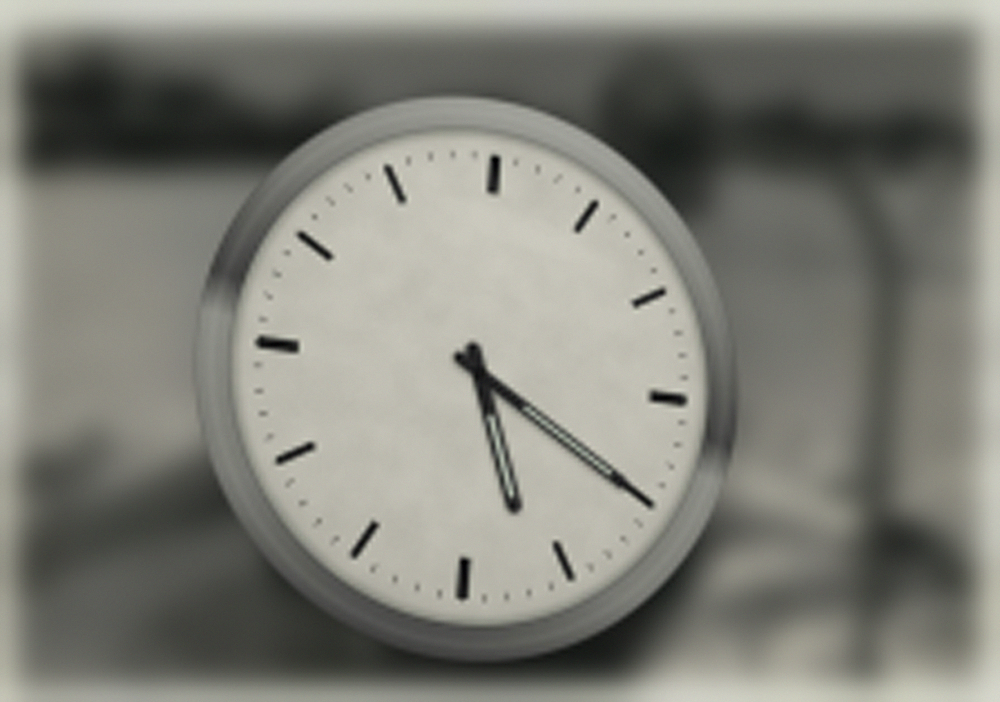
h=5 m=20
